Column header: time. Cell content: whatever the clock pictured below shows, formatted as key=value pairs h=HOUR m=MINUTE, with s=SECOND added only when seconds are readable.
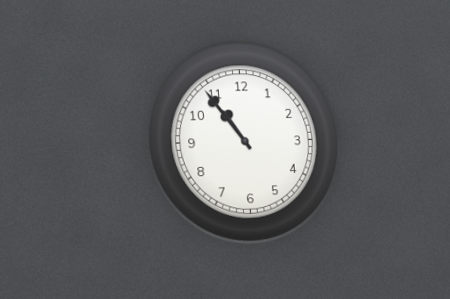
h=10 m=54
